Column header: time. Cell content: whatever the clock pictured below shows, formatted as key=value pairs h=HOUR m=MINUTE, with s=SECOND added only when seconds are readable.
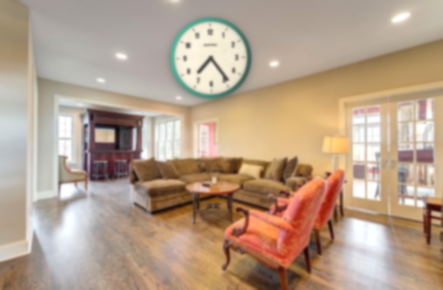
h=7 m=24
